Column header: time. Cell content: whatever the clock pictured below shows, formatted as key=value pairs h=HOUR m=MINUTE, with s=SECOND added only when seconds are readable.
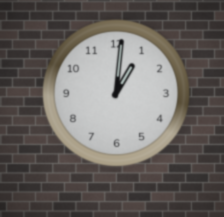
h=1 m=1
